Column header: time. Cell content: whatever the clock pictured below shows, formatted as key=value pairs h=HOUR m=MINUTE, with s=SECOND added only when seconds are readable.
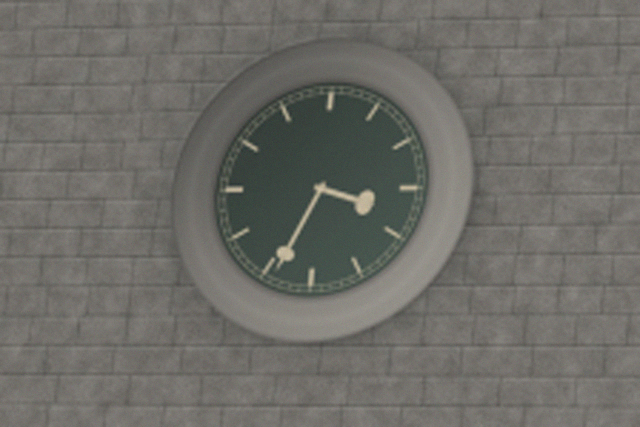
h=3 m=34
